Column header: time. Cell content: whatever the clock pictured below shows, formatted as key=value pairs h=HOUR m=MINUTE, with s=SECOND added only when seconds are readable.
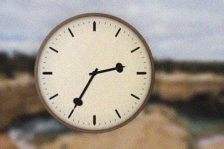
h=2 m=35
